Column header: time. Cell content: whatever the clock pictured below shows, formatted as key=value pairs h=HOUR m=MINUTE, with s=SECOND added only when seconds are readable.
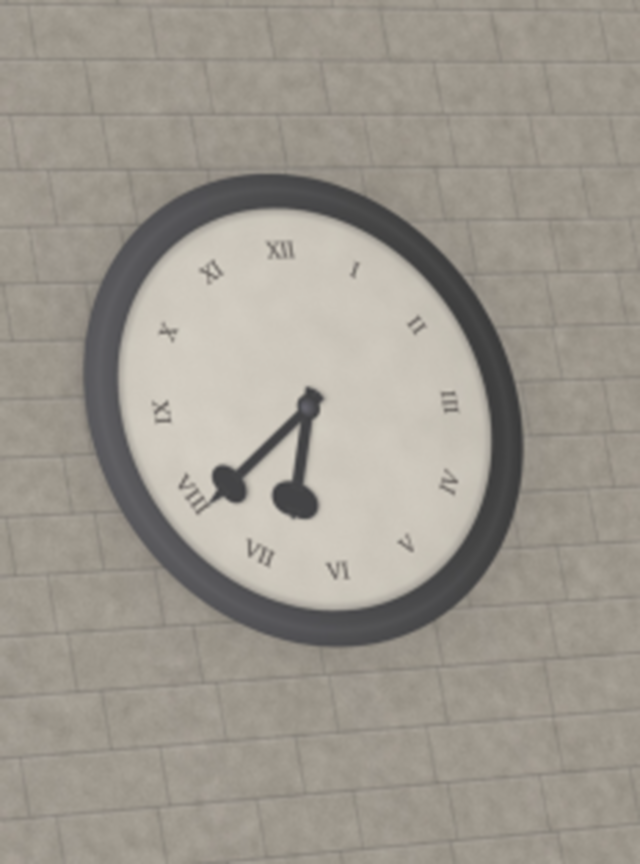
h=6 m=39
